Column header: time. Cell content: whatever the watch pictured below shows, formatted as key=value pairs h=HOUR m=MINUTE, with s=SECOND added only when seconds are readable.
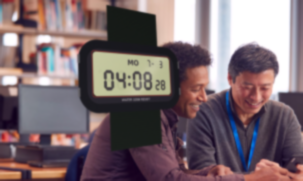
h=4 m=8
